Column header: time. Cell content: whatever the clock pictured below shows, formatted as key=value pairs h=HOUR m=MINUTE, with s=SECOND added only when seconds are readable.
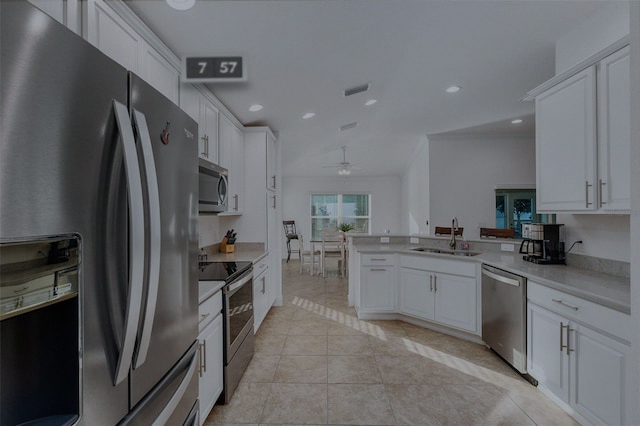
h=7 m=57
